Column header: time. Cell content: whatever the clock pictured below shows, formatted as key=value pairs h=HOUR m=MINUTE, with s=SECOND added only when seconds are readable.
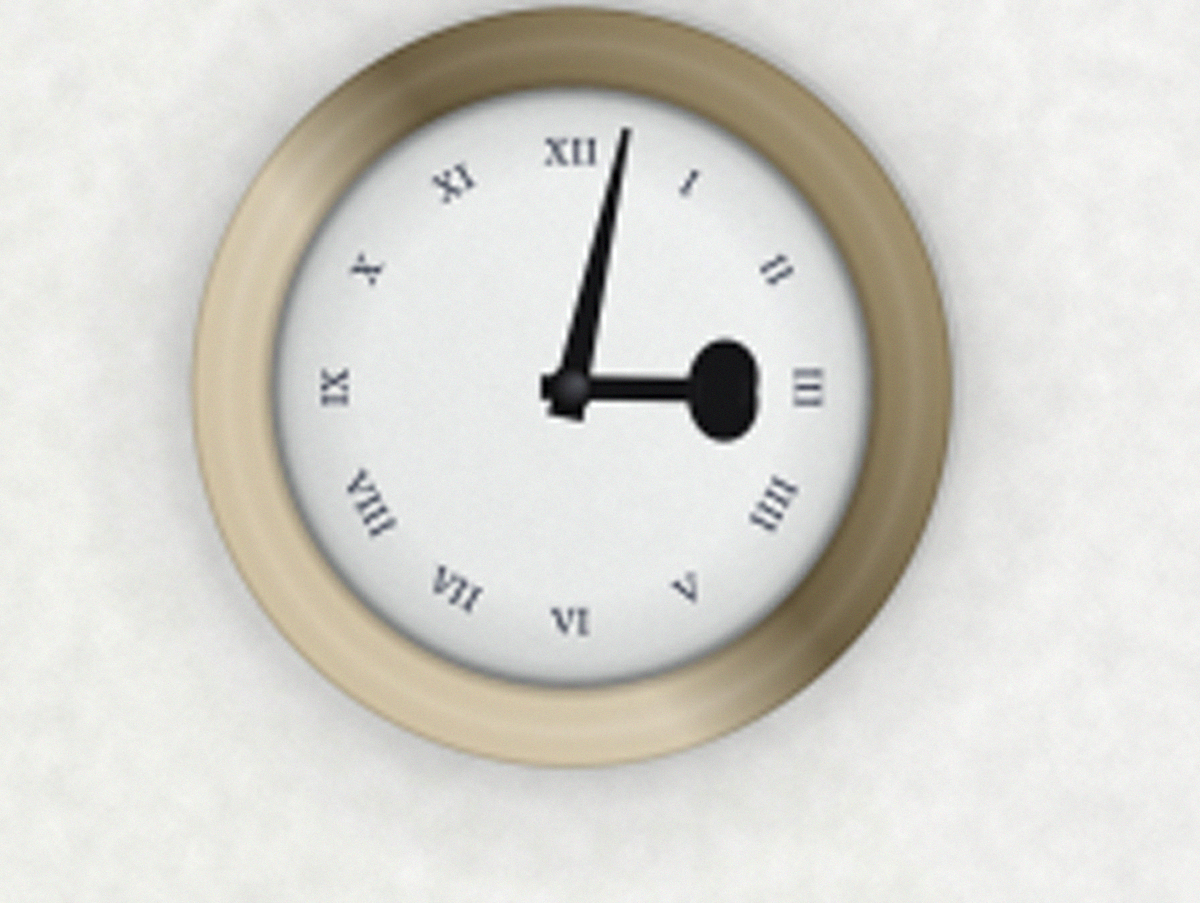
h=3 m=2
